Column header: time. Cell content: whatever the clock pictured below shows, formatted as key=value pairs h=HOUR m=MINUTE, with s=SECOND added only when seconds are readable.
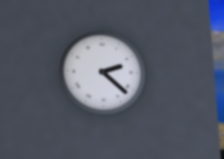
h=2 m=22
